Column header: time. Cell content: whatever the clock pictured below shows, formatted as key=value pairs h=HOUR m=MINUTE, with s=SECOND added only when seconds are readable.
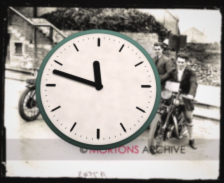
h=11 m=48
